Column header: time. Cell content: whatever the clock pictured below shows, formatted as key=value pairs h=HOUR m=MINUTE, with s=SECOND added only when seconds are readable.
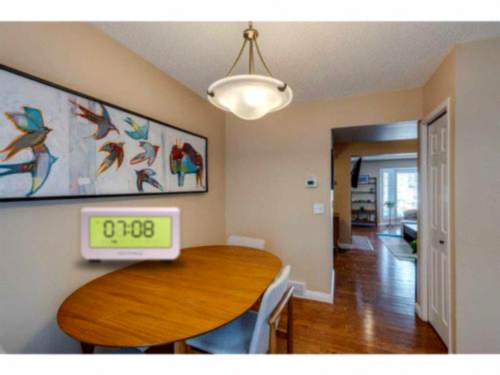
h=7 m=8
